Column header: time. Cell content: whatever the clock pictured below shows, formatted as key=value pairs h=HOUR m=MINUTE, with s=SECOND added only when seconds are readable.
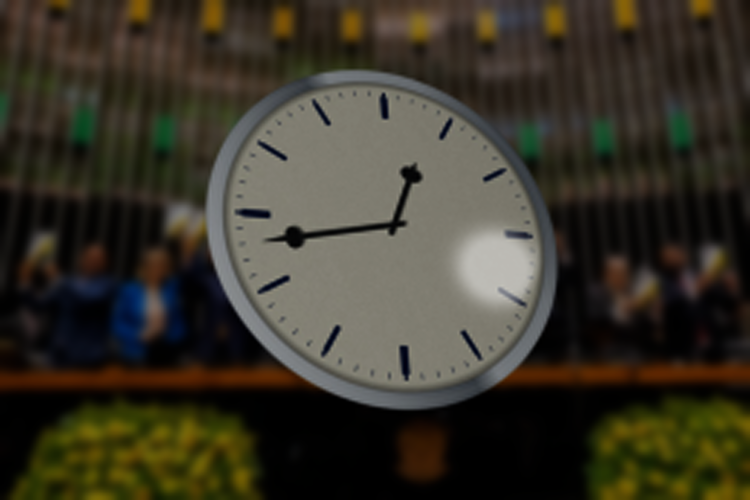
h=12 m=43
